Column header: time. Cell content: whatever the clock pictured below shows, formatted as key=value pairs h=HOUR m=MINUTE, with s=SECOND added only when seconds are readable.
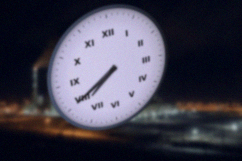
h=7 m=40
